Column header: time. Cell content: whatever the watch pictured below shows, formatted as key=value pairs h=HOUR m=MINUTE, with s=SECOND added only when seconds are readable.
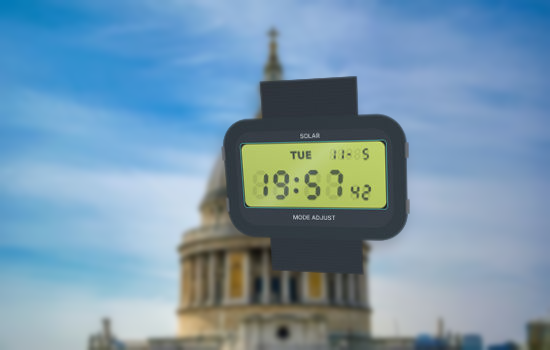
h=19 m=57 s=42
